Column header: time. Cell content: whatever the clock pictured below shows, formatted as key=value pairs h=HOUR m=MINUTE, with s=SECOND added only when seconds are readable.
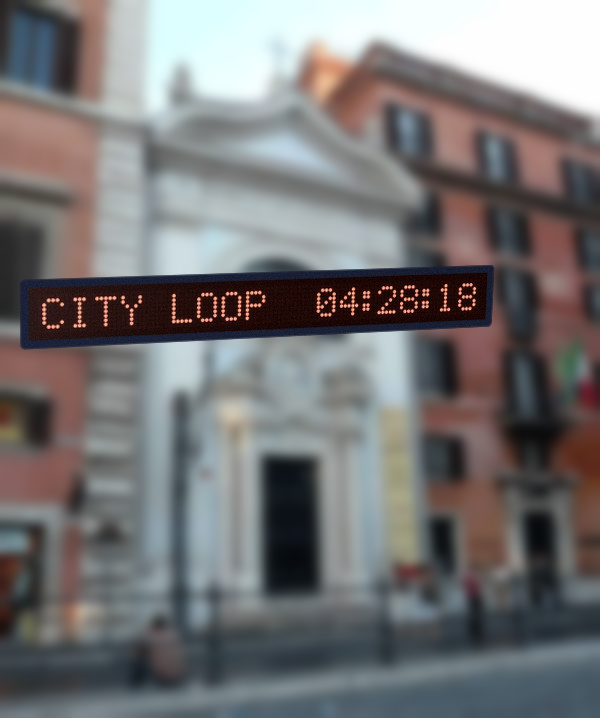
h=4 m=28 s=18
